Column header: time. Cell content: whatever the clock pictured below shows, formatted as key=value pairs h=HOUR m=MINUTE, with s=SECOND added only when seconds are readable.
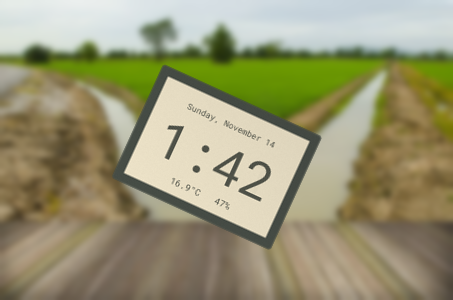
h=1 m=42
